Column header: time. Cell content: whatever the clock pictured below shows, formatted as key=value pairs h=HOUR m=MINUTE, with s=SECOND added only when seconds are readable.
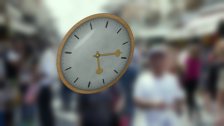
h=5 m=13
